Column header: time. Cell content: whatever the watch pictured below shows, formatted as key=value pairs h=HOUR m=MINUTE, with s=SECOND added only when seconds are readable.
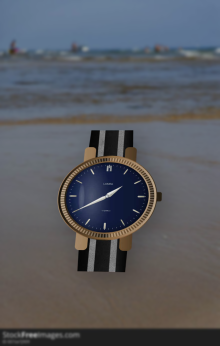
h=1 m=40
